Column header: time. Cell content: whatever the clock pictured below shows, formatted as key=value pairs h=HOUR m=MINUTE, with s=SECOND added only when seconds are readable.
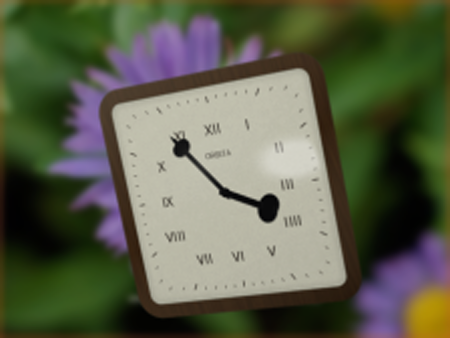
h=3 m=54
